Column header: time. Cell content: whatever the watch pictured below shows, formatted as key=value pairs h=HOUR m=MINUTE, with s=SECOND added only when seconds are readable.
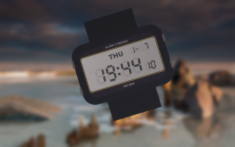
h=19 m=44
